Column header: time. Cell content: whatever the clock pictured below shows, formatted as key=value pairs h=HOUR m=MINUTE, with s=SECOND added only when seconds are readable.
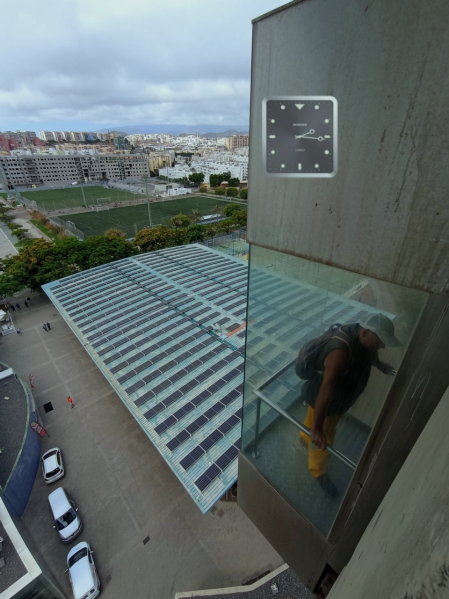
h=2 m=16
